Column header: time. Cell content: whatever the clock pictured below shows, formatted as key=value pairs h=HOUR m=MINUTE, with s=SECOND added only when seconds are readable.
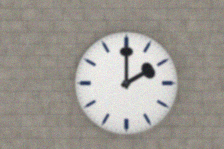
h=2 m=0
